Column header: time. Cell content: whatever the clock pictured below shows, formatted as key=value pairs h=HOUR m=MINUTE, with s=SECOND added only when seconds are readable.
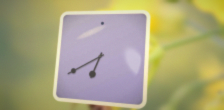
h=6 m=40
